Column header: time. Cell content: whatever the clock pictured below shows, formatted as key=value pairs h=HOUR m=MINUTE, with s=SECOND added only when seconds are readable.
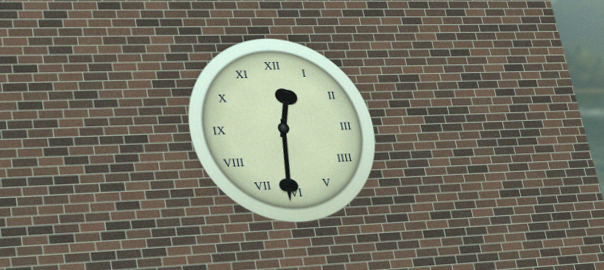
h=12 m=31
